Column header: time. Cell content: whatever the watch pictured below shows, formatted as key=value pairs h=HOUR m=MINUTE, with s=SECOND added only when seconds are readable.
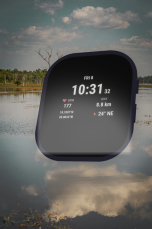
h=10 m=31
